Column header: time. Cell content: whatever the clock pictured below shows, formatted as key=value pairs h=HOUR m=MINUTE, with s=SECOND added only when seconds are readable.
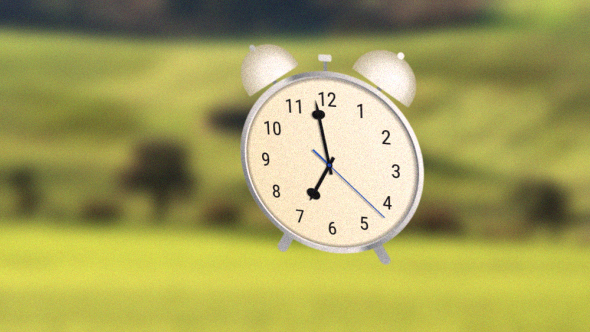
h=6 m=58 s=22
